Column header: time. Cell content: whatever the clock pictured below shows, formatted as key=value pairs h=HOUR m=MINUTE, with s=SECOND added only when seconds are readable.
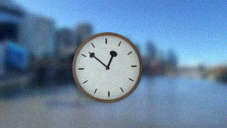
h=12 m=52
